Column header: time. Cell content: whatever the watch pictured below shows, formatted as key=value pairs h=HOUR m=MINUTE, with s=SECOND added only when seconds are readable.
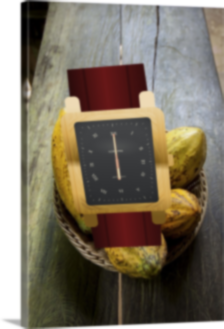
h=6 m=0
